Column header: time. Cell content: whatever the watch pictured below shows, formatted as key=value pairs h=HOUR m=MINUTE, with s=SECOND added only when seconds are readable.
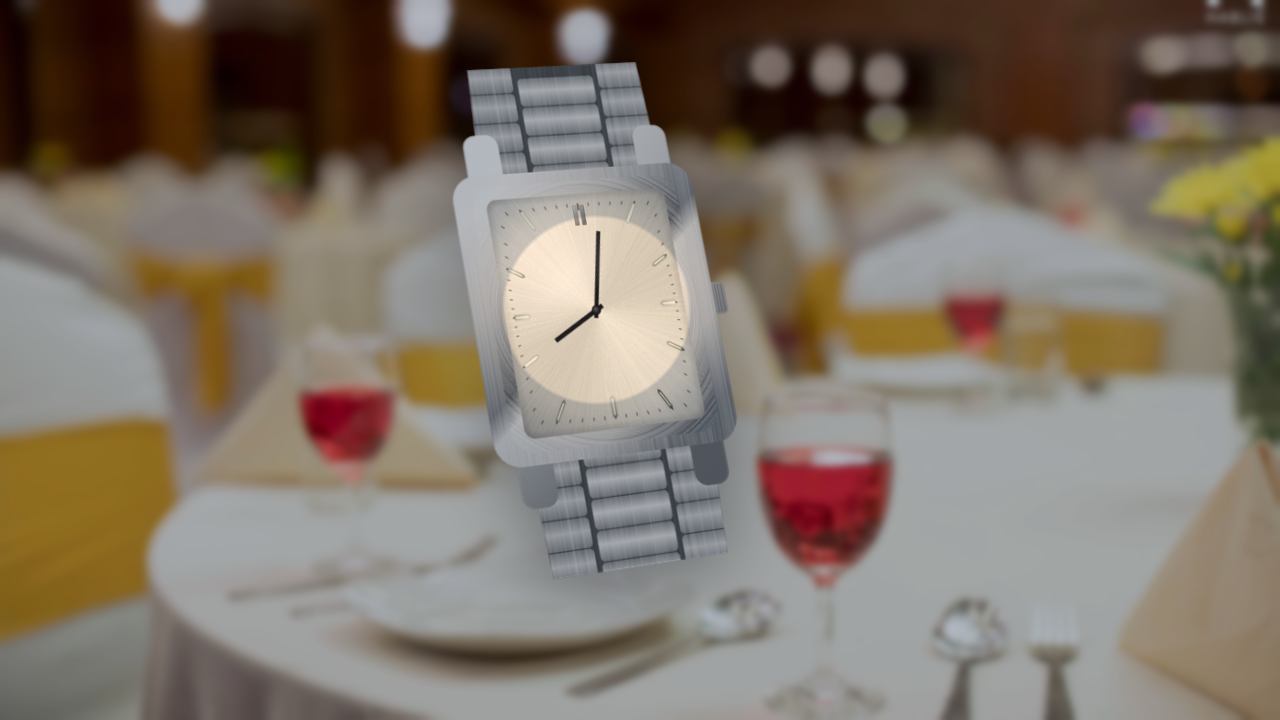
h=8 m=2
